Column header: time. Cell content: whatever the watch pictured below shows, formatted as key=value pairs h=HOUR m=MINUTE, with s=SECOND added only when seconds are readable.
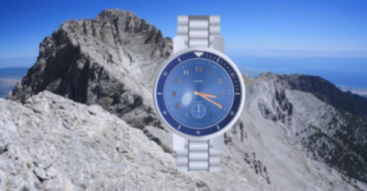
h=3 m=20
